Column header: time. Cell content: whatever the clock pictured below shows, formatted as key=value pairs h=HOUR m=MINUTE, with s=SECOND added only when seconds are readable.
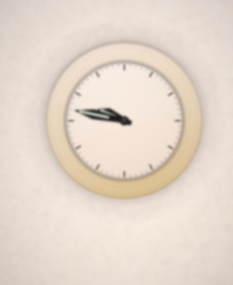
h=9 m=47
